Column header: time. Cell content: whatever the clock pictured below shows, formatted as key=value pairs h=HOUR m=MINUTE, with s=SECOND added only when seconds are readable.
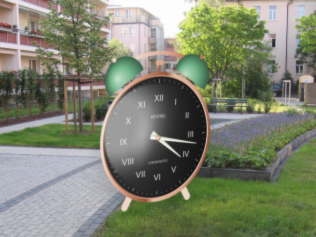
h=4 m=17
